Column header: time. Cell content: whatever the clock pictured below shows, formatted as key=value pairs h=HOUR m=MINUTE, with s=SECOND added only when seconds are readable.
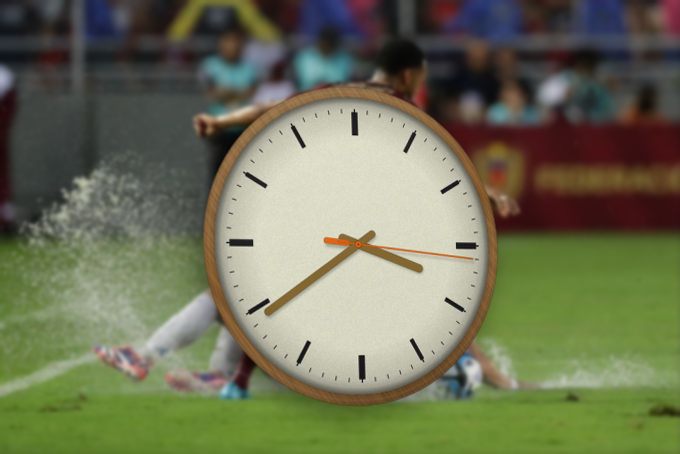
h=3 m=39 s=16
